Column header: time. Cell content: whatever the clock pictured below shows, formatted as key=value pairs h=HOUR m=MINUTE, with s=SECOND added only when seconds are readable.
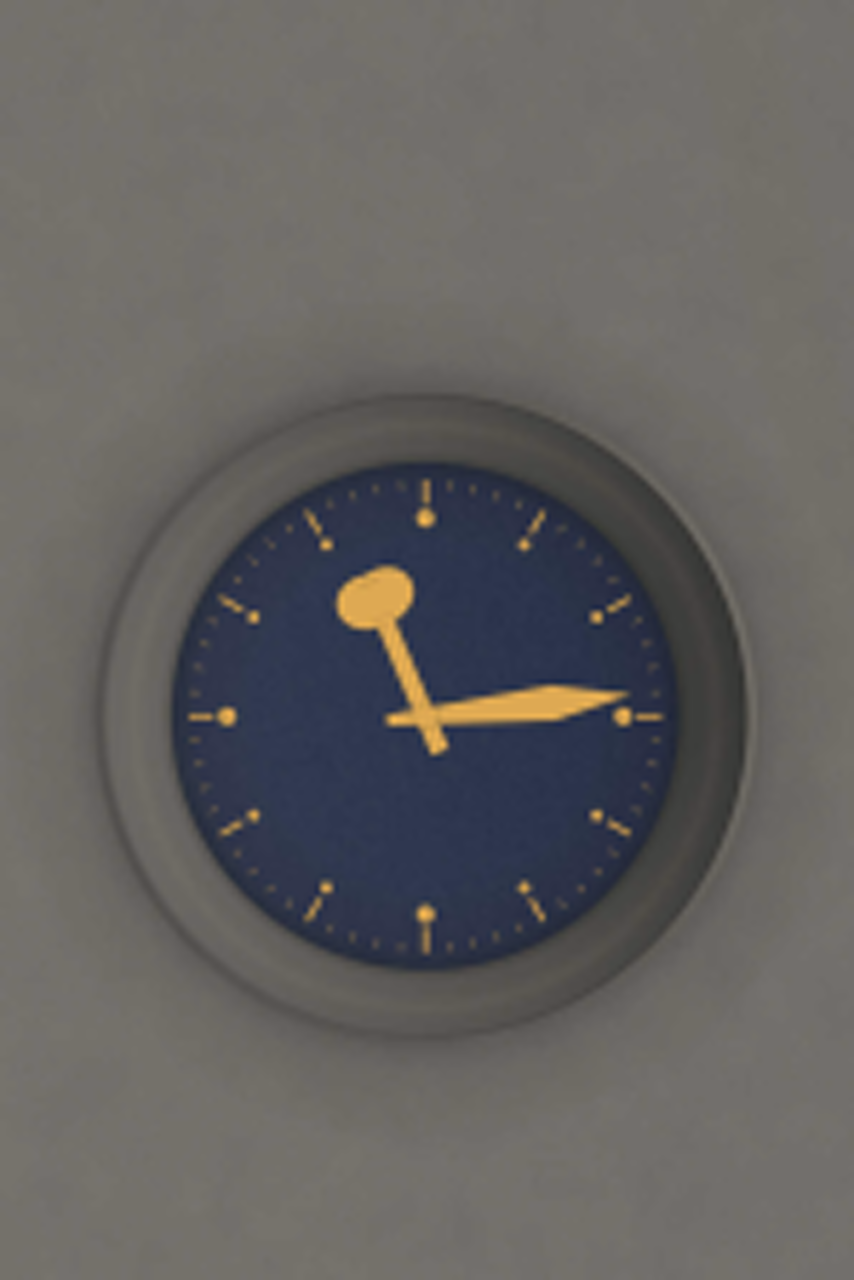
h=11 m=14
